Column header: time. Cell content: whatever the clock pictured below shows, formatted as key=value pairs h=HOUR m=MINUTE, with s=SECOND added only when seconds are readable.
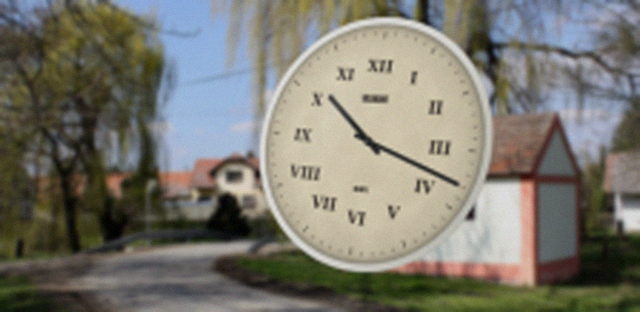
h=10 m=18
